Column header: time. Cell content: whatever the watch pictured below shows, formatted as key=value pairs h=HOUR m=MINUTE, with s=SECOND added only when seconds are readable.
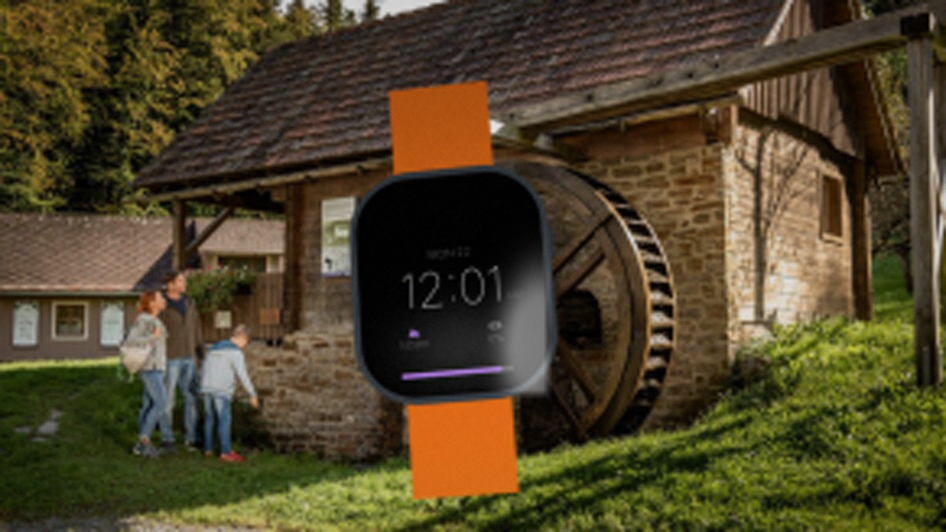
h=12 m=1
